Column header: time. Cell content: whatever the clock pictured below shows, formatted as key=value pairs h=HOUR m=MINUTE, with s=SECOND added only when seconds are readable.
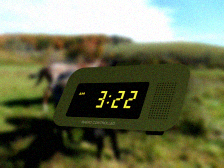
h=3 m=22
